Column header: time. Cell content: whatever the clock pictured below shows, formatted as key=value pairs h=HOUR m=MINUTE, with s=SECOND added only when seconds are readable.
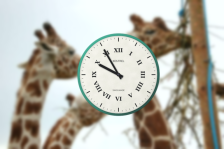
h=9 m=55
